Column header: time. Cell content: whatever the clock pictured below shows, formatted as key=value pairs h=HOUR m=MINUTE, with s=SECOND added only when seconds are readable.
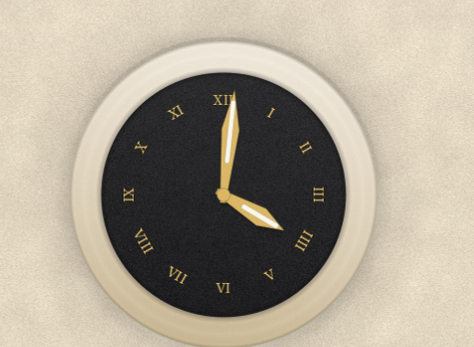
h=4 m=1
